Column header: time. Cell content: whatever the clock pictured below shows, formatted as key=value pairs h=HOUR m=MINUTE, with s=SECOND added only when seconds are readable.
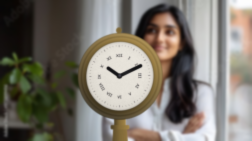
h=10 m=11
